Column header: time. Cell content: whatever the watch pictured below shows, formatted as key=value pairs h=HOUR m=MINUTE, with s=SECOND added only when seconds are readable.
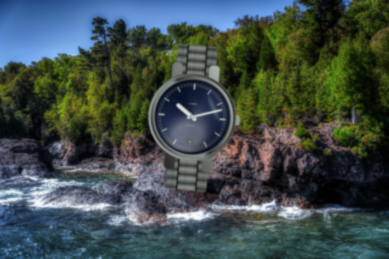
h=10 m=12
